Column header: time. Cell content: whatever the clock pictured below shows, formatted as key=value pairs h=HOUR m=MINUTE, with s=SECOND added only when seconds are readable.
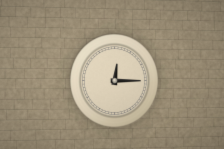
h=12 m=15
